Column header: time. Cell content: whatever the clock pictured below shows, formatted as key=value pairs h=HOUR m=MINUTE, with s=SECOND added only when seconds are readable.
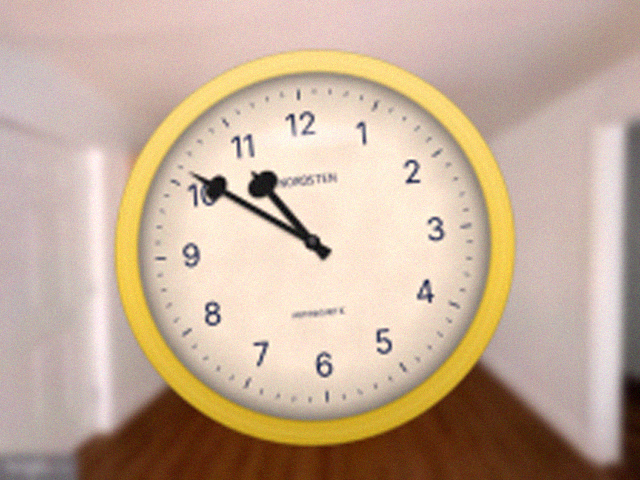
h=10 m=51
